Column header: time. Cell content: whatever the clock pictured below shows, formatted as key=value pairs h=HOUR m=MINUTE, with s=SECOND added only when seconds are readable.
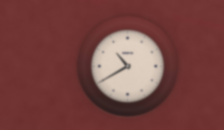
h=10 m=40
